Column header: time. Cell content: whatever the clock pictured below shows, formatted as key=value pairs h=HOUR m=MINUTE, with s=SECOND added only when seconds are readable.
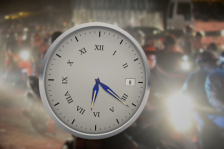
h=6 m=21
